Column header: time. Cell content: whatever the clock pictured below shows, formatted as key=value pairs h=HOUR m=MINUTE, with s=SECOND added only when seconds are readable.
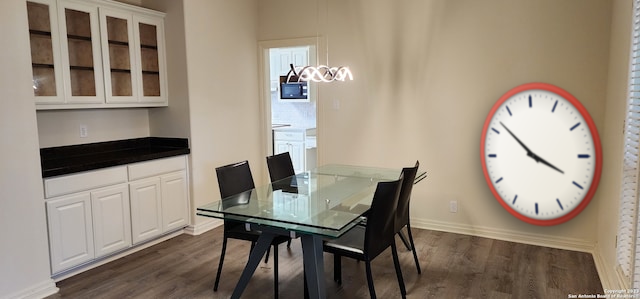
h=3 m=52
